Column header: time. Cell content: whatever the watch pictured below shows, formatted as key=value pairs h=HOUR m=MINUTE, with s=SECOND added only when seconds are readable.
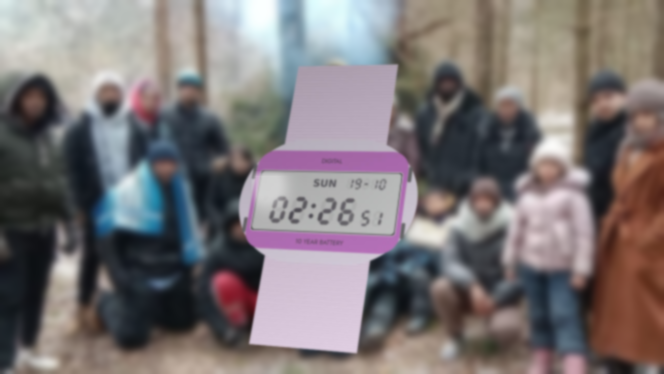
h=2 m=26 s=51
